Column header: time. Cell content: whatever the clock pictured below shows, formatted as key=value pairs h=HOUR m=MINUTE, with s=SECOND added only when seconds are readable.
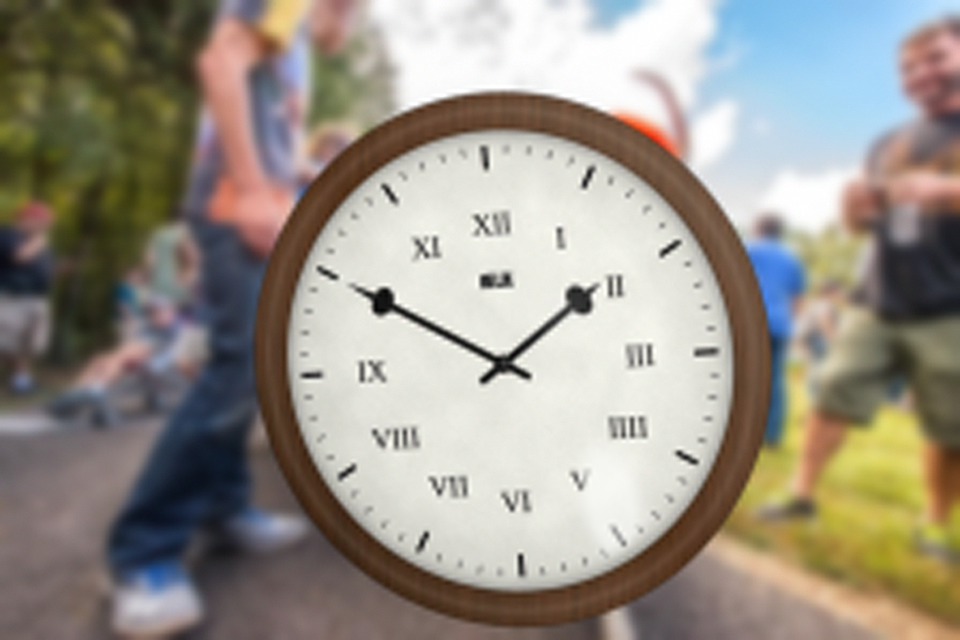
h=1 m=50
